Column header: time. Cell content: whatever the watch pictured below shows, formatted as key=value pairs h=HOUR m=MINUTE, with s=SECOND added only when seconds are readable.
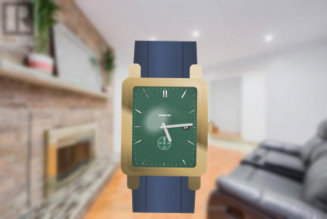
h=5 m=14
